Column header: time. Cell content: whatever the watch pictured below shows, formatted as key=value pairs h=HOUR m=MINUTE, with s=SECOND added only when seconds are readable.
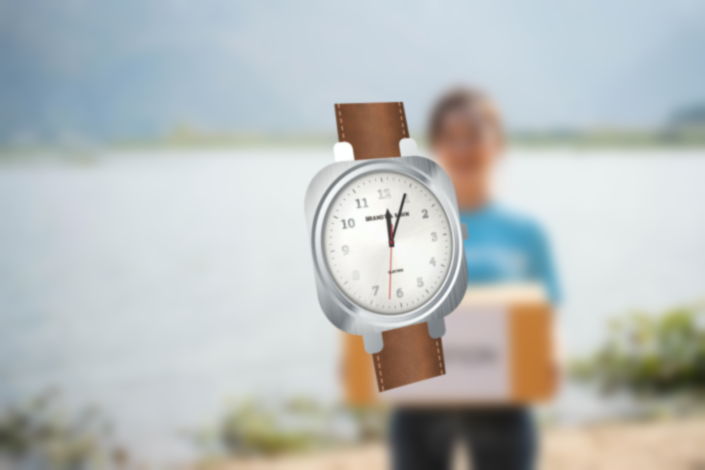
h=12 m=4 s=32
